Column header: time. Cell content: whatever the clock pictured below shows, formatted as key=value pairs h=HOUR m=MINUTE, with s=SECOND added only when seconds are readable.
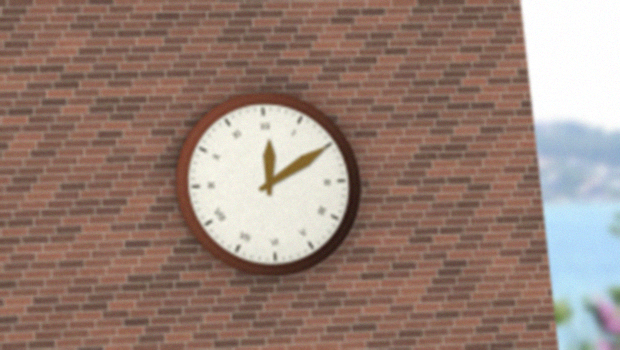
h=12 m=10
